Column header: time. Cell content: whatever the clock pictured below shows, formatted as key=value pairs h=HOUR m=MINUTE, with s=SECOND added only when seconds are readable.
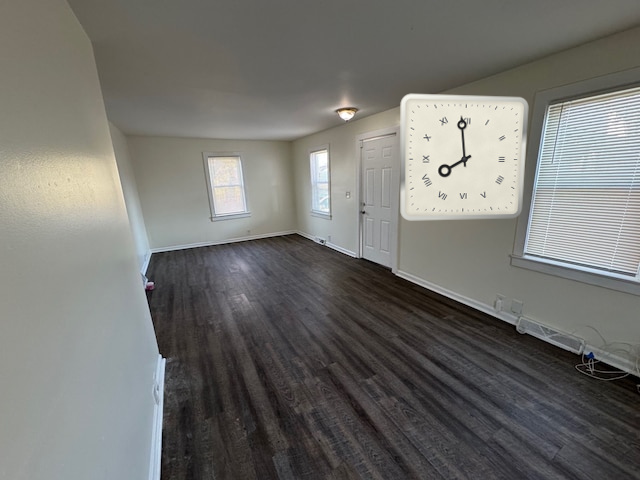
h=7 m=59
